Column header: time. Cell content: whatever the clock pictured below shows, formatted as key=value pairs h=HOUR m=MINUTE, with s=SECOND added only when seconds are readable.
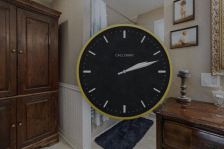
h=2 m=12
